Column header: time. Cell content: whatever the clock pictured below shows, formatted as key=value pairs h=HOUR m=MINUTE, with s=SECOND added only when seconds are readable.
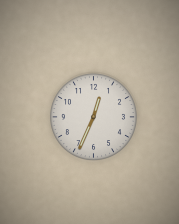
h=12 m=34
